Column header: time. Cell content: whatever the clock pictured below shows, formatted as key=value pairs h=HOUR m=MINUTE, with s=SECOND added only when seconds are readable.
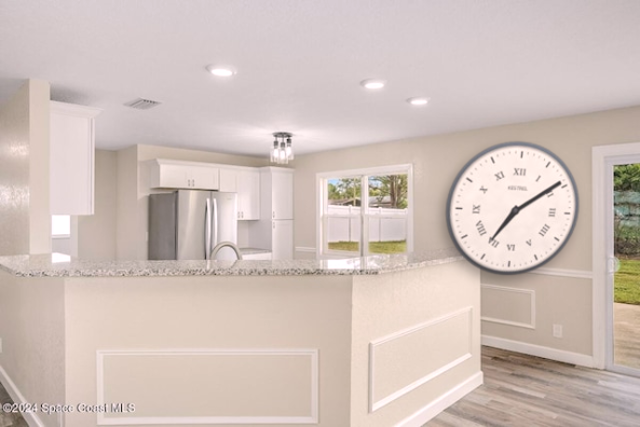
h=7 m=9
